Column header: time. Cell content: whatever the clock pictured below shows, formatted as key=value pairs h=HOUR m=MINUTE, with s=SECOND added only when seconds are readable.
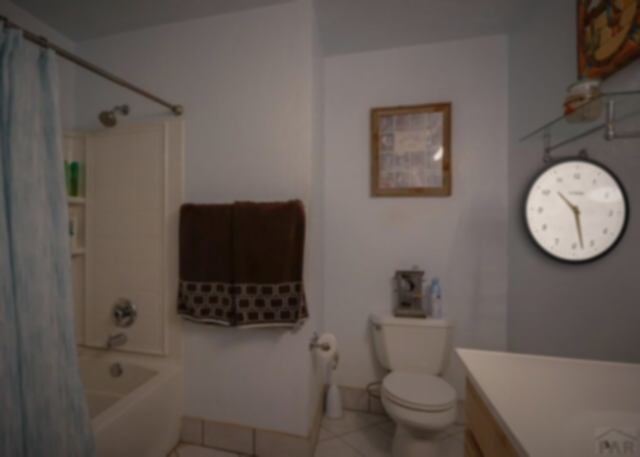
h=10 m=28
